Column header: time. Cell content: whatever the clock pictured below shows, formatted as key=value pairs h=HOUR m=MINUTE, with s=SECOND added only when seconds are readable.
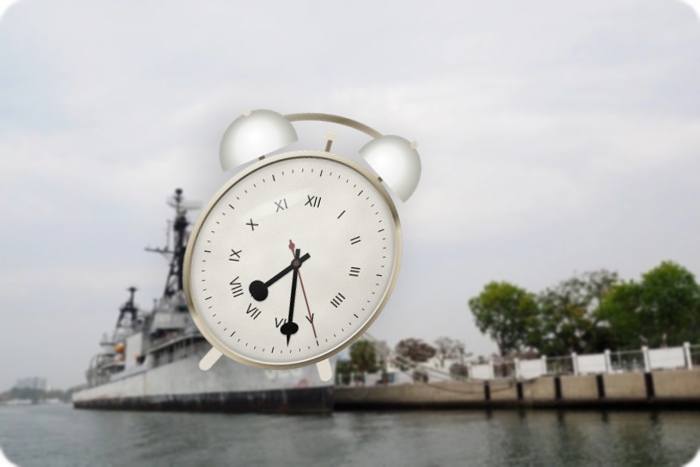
h=7 m=28 s=25
